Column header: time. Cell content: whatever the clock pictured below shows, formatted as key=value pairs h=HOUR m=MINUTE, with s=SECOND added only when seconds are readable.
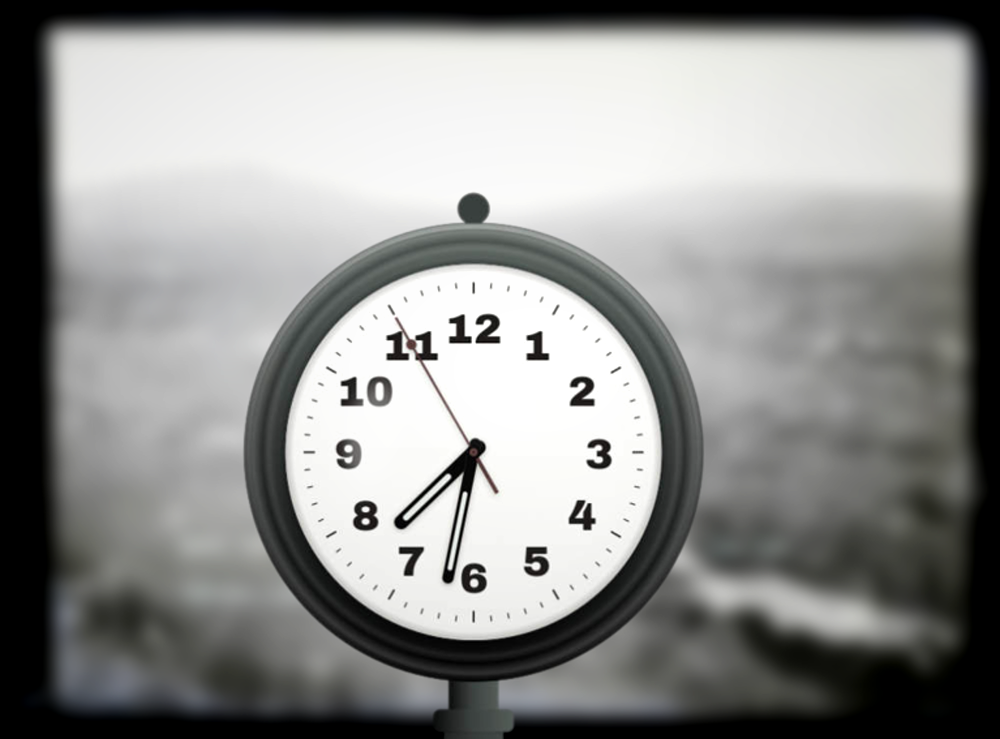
h=7 m=31 s=55
